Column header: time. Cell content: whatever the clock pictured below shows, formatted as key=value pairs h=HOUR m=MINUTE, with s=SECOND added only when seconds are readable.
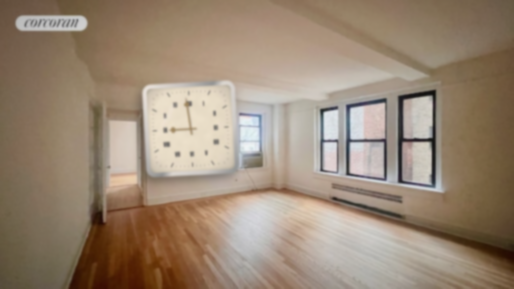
h=8 m=59
